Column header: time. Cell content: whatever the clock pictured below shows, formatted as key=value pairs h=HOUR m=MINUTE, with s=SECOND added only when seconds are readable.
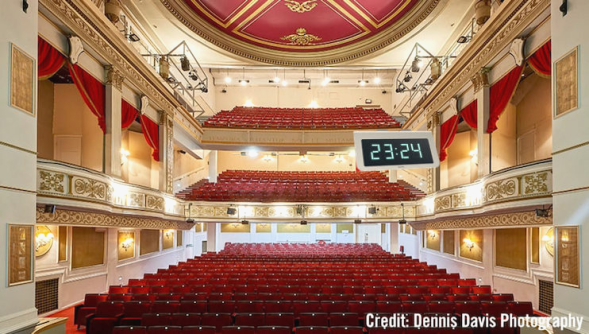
h=23 m=24
